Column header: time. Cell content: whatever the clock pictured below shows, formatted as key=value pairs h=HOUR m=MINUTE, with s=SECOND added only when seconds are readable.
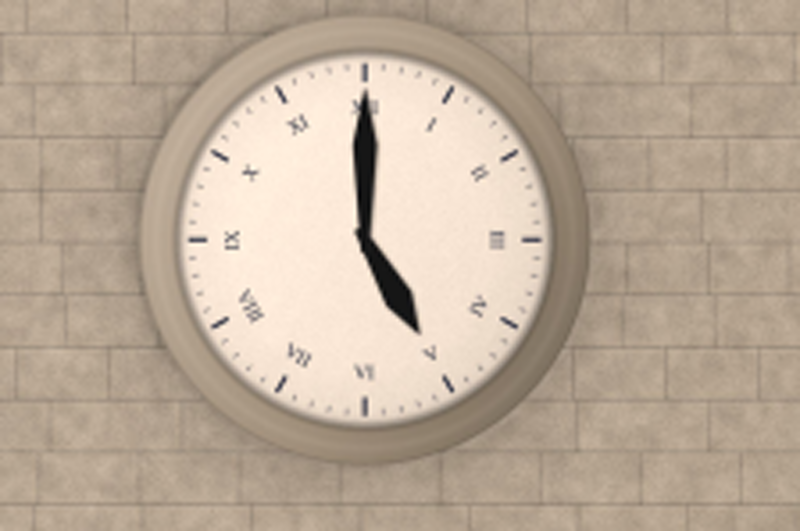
h=5 m=0
